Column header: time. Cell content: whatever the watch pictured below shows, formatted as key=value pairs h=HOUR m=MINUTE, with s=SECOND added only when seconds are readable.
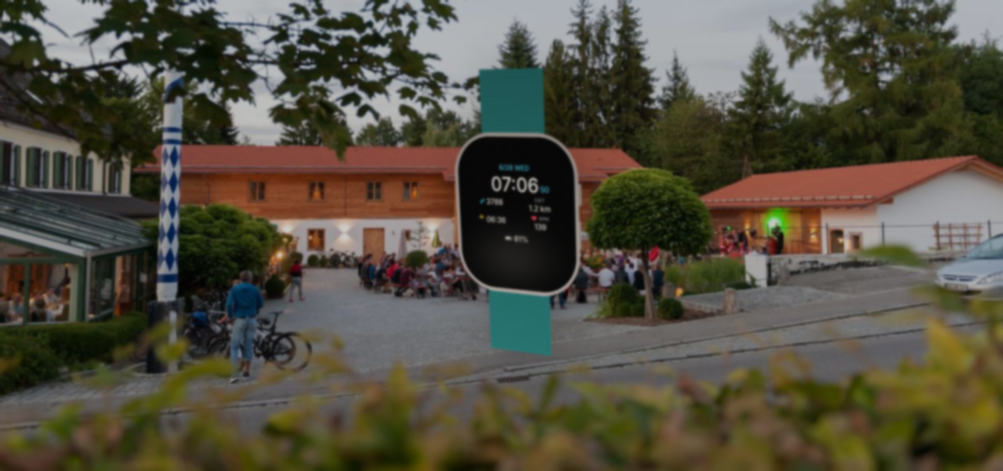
h=7 m=6
